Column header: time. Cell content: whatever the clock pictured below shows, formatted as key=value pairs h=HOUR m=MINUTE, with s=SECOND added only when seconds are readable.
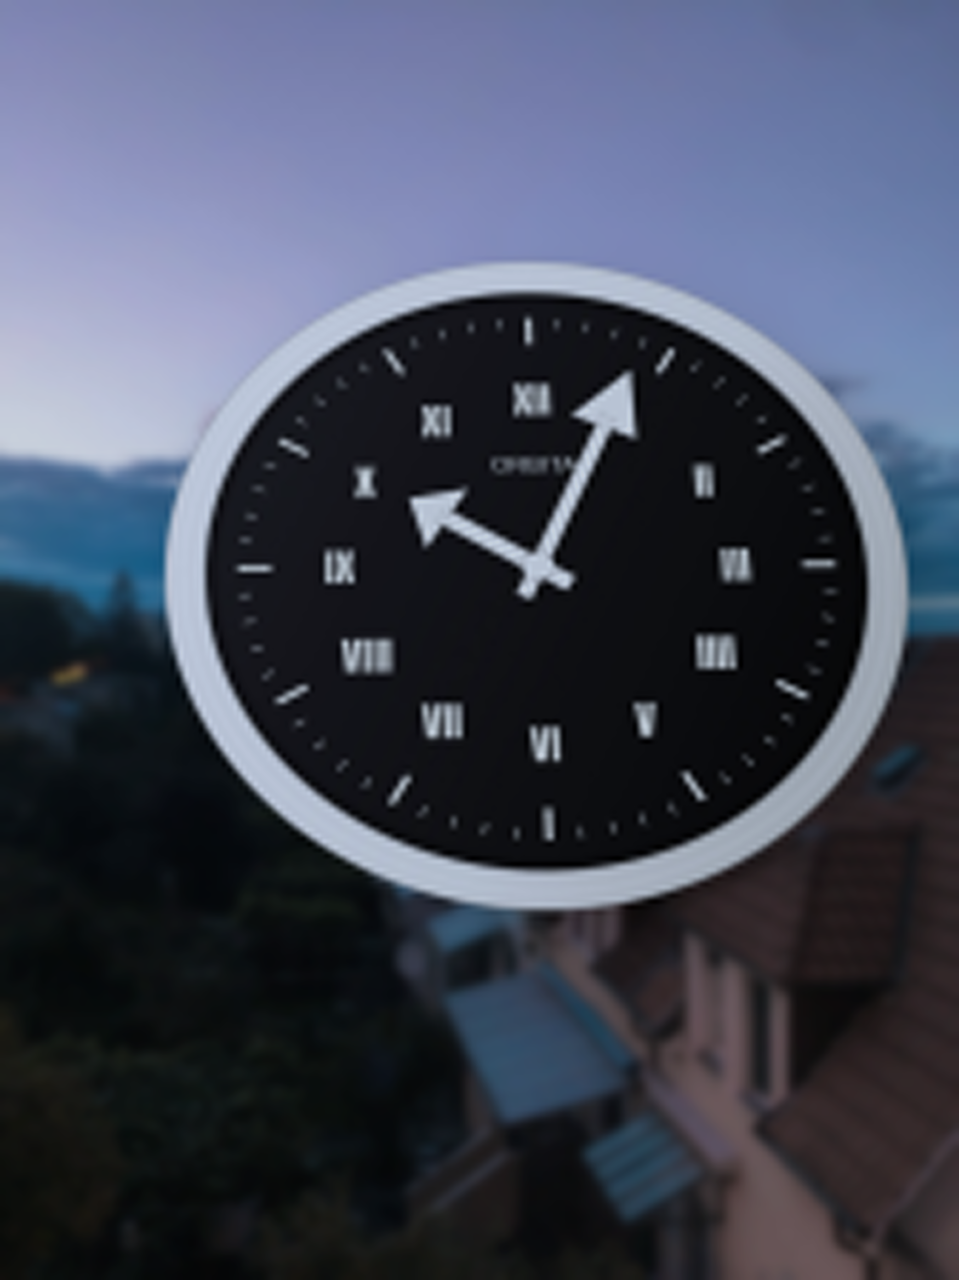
h=10 m=4
